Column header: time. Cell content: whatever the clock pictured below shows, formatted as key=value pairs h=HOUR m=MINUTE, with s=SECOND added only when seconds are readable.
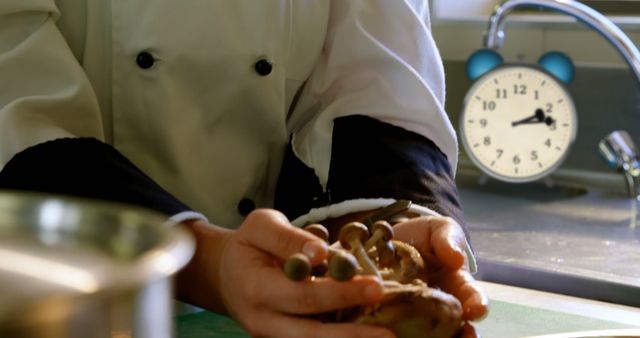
h=2 m=14
